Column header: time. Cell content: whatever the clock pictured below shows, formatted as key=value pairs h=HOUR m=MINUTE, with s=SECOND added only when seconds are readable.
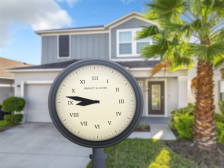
h=8 m=47
